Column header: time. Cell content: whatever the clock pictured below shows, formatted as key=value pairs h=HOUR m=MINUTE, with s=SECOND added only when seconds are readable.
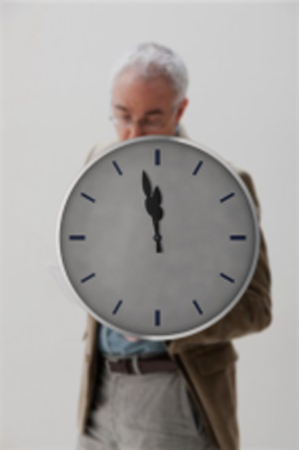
h=11 m=58
